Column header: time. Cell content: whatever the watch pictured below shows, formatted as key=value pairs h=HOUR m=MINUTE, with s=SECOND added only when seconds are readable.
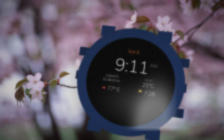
h=9 m=11
